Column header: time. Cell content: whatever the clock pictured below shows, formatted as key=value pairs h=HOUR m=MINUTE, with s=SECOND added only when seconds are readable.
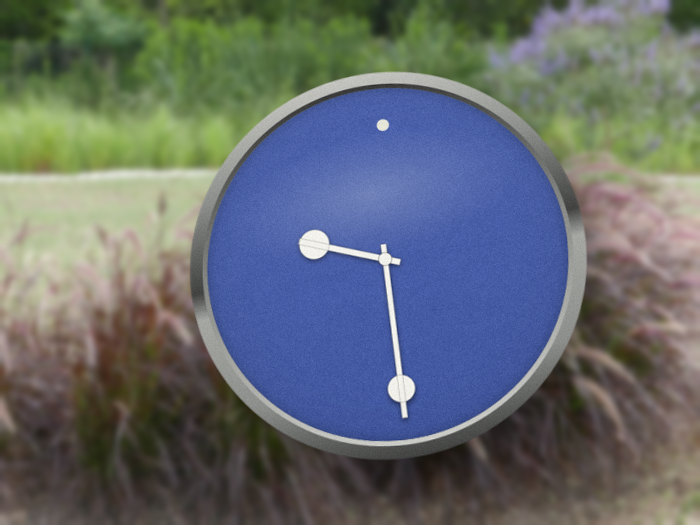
h=9 m=29
